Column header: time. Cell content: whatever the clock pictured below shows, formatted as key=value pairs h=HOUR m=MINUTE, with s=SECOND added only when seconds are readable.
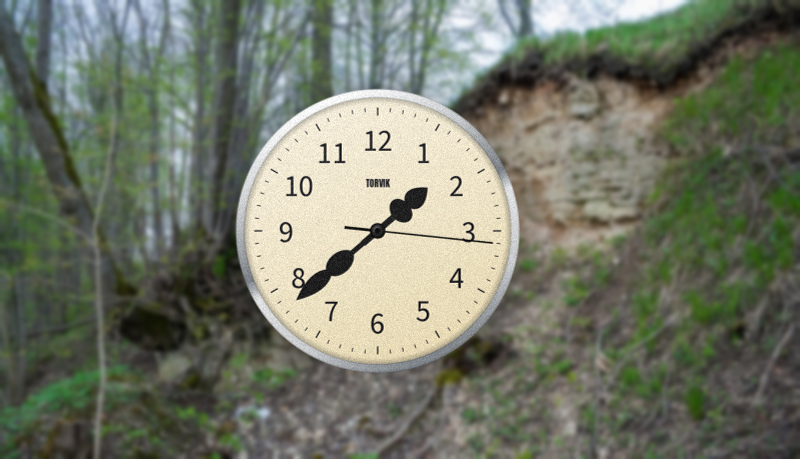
h=1 m=38 s=16
